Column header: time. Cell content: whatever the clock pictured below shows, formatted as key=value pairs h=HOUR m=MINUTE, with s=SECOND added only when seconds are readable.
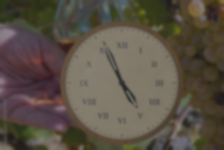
h=4 m=56
